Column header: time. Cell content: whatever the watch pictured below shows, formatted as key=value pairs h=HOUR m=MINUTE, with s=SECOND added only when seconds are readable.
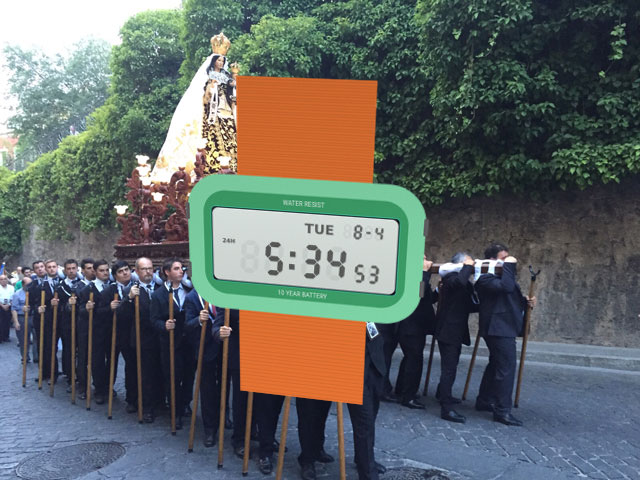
h=5 m=34 s=53
